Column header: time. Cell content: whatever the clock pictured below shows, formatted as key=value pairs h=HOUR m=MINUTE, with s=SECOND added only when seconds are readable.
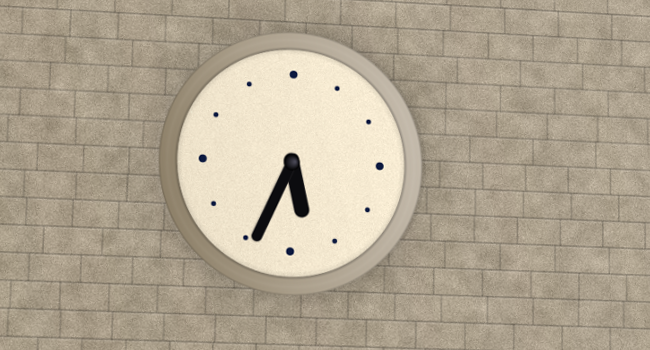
h=5 m=34
